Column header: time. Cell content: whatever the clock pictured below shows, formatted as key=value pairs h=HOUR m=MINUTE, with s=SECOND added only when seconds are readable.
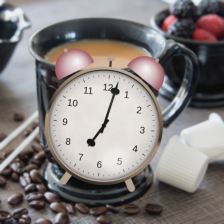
h=7 m=2
